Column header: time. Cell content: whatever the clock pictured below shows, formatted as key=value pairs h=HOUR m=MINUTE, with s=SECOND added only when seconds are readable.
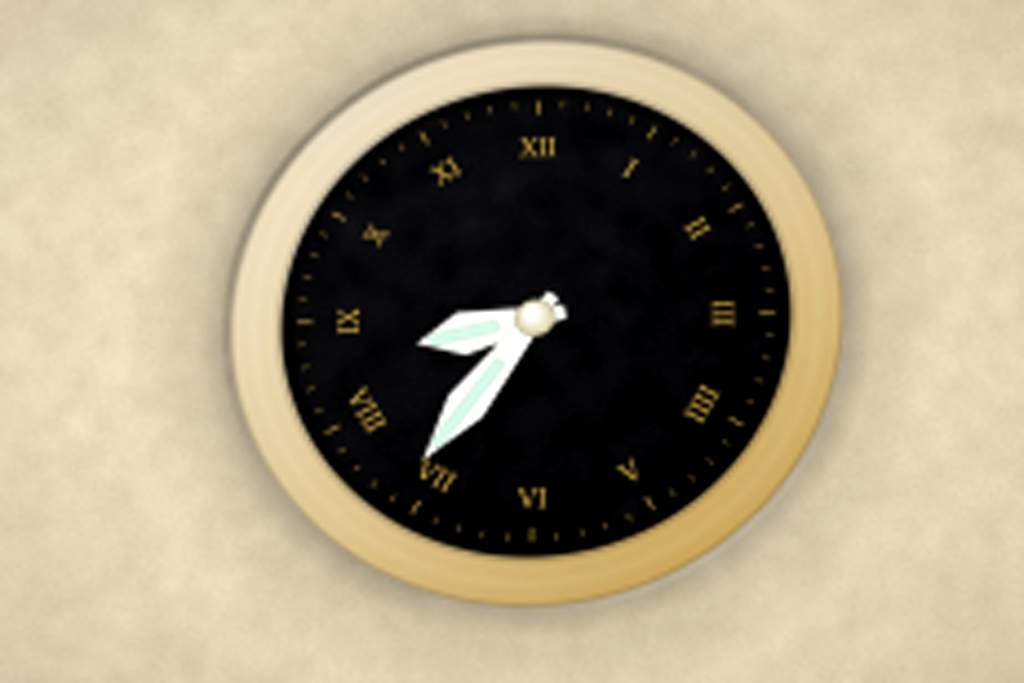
h=8 m=36
